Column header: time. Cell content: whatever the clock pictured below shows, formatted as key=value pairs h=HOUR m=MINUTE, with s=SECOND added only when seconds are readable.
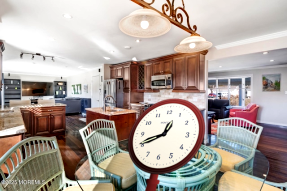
h=12 m=41
